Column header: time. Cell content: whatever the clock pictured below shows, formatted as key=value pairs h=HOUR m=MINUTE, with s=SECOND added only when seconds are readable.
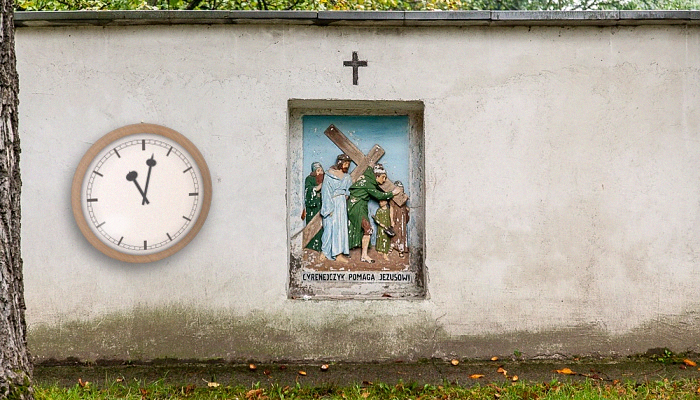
h=11 m=2
